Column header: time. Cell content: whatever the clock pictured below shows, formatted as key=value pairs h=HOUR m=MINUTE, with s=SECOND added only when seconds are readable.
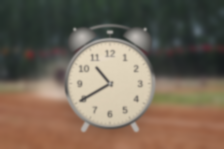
h=10 m=40
